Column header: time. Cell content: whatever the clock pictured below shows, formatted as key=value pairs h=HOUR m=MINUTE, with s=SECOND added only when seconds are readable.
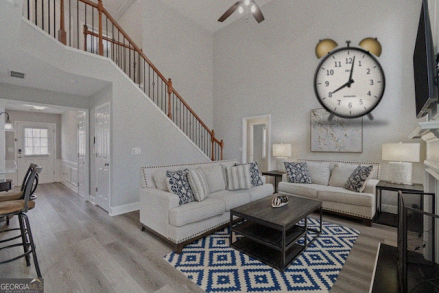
h=8 m=2
